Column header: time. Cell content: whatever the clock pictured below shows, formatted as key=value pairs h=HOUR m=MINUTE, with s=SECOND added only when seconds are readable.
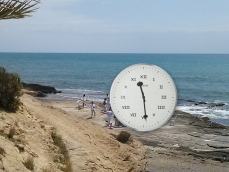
h=11 m=29
